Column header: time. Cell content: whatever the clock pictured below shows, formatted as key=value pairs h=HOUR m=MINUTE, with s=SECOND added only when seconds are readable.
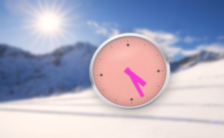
h=4 m=26
